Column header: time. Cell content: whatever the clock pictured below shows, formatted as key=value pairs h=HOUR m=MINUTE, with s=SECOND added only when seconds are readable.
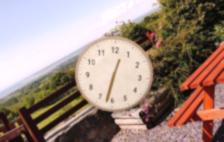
h=12 m=32
